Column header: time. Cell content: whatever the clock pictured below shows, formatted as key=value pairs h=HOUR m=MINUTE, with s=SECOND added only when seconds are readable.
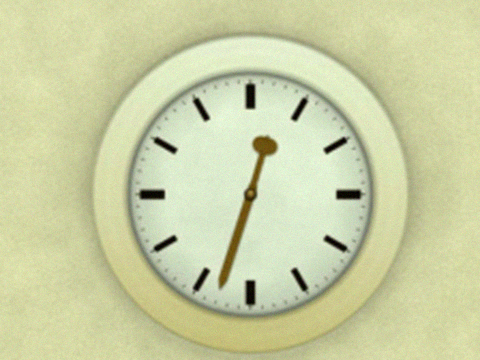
h=12 m=33
